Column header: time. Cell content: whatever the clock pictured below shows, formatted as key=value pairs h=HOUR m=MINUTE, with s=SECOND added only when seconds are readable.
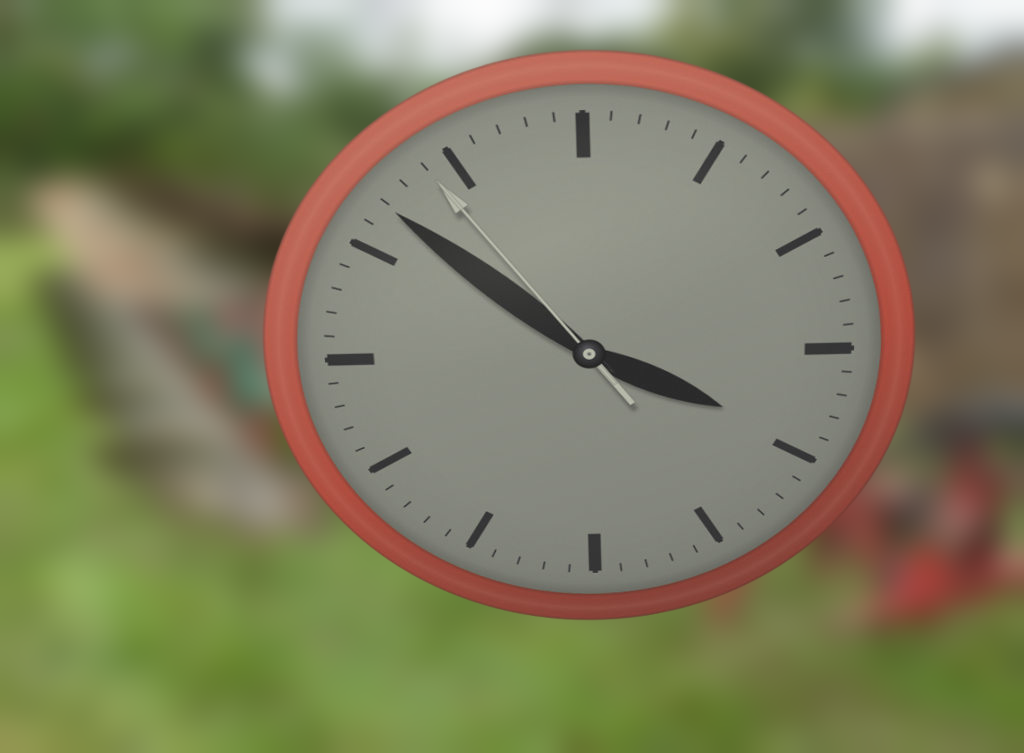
h=3 m=51 s=54
